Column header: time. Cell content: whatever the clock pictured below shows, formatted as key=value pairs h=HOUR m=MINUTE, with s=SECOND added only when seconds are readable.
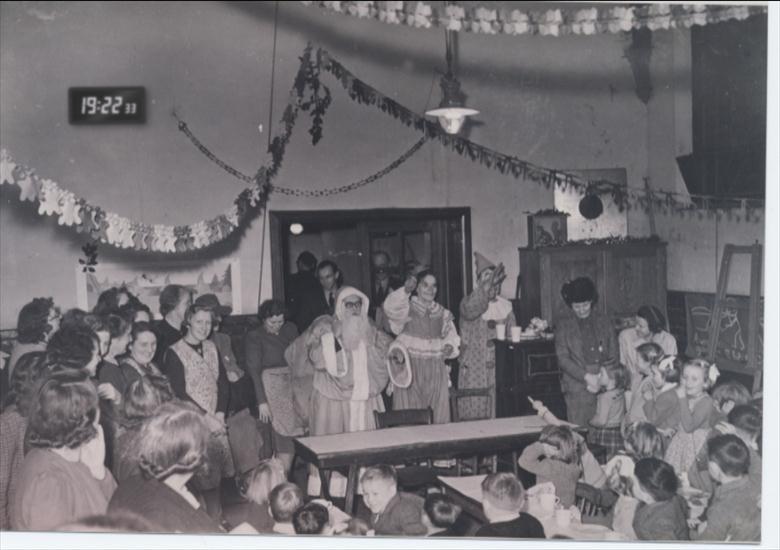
h=19 m=22
